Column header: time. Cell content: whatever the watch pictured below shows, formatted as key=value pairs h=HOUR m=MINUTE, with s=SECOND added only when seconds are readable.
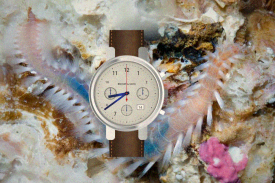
h=8 m=39
